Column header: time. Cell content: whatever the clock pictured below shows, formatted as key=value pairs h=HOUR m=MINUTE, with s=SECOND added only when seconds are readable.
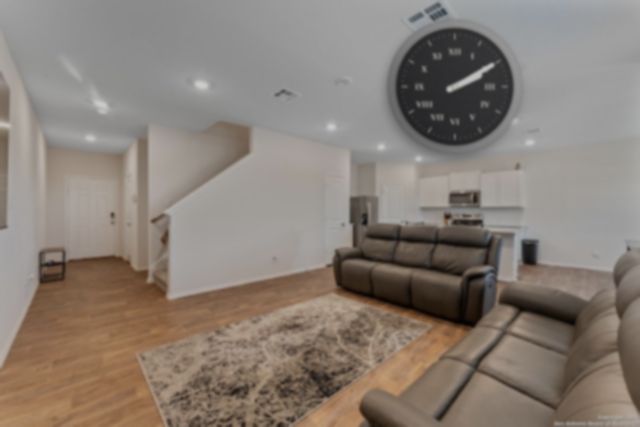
h=2 m=10
